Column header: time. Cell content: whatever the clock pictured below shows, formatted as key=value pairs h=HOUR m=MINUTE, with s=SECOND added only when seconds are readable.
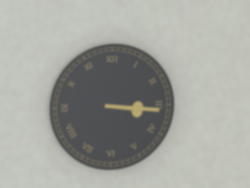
h=3 m=16
